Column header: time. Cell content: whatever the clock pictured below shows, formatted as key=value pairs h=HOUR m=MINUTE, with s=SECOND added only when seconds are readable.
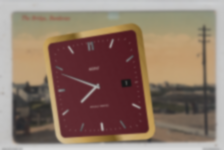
h=7 m=49
